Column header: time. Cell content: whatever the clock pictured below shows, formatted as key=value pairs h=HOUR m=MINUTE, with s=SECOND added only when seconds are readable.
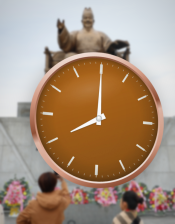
h=8 m=0
